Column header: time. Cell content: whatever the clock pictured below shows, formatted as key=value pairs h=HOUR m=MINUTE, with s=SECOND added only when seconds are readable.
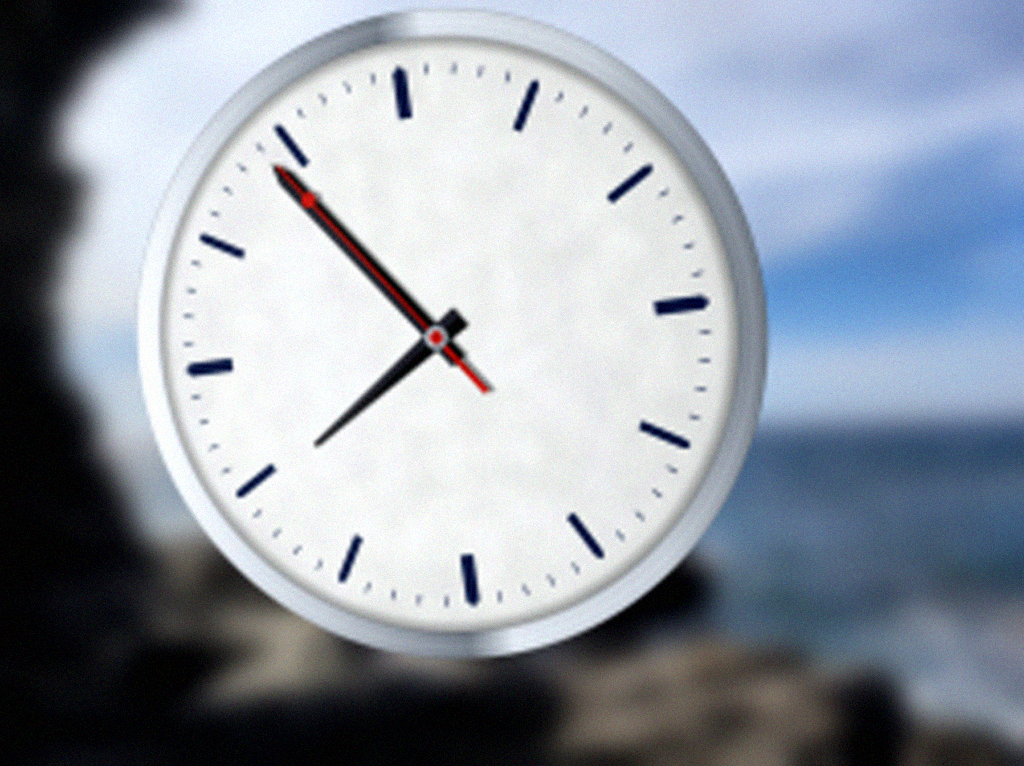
h=7 m=53 s=54
